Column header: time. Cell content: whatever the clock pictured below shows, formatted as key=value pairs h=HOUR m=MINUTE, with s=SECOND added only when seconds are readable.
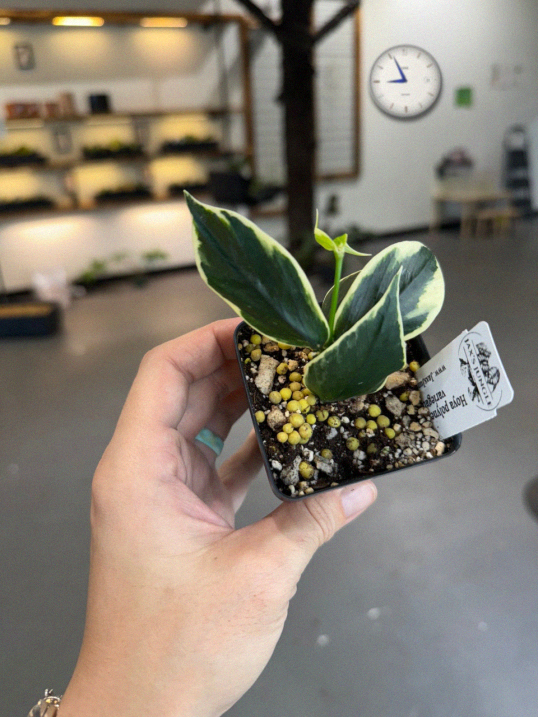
h=8 m=56
